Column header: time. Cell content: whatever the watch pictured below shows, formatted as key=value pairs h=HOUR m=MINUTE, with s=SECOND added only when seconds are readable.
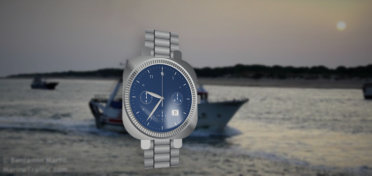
h=9 m=36
